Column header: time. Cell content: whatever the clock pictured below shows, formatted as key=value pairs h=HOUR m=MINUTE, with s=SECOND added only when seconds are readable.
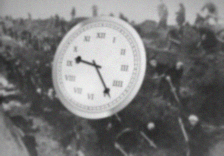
h=9 m=24
